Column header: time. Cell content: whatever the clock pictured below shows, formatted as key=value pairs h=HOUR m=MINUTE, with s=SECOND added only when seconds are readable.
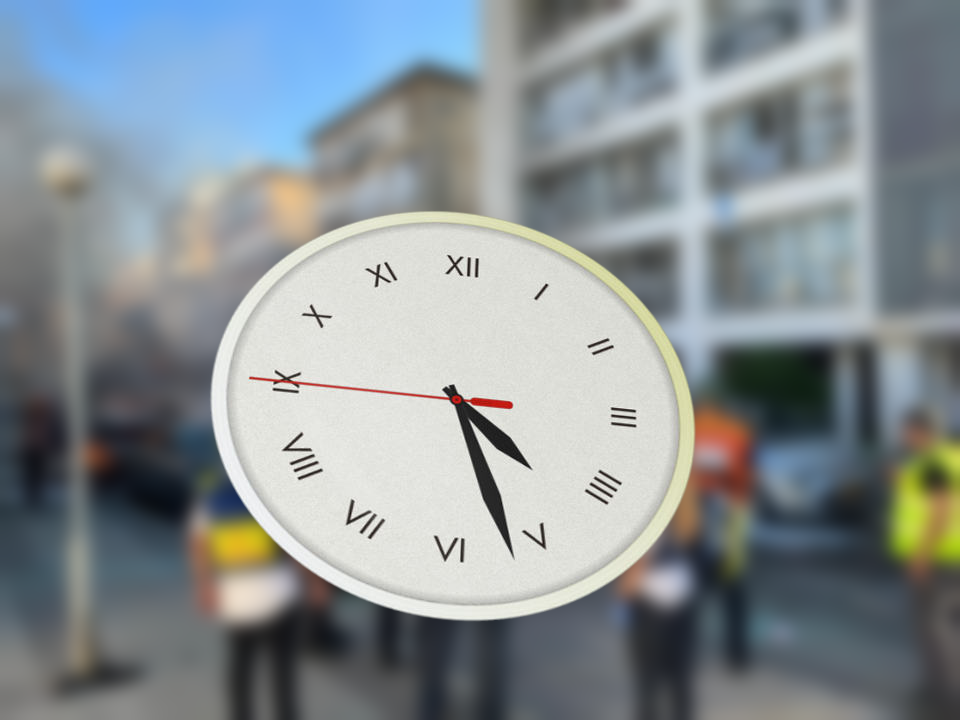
h=4 m=26 s=45
